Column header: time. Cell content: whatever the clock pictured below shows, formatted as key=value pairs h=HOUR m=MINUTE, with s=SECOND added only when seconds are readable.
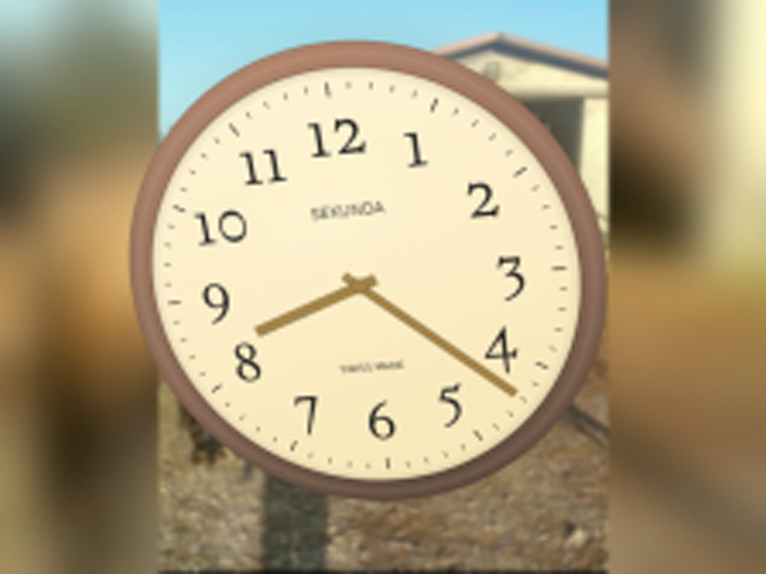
h=8 m=22
